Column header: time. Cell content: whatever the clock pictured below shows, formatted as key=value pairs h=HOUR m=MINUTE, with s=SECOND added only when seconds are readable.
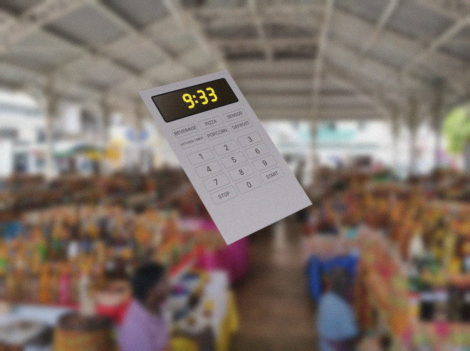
h=9 m=33
